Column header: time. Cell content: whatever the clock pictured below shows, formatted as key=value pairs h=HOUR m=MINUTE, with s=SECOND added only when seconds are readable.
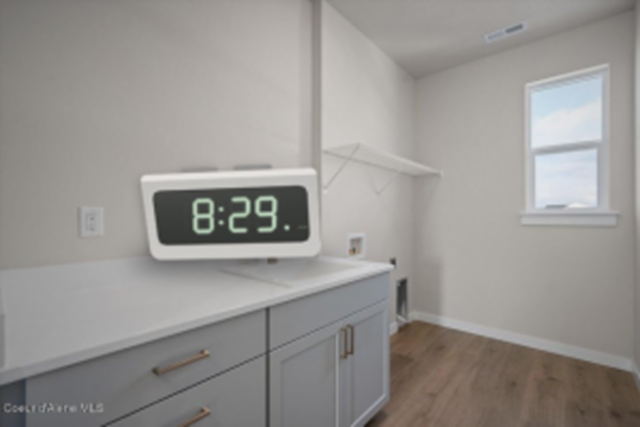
h=8 m=29
